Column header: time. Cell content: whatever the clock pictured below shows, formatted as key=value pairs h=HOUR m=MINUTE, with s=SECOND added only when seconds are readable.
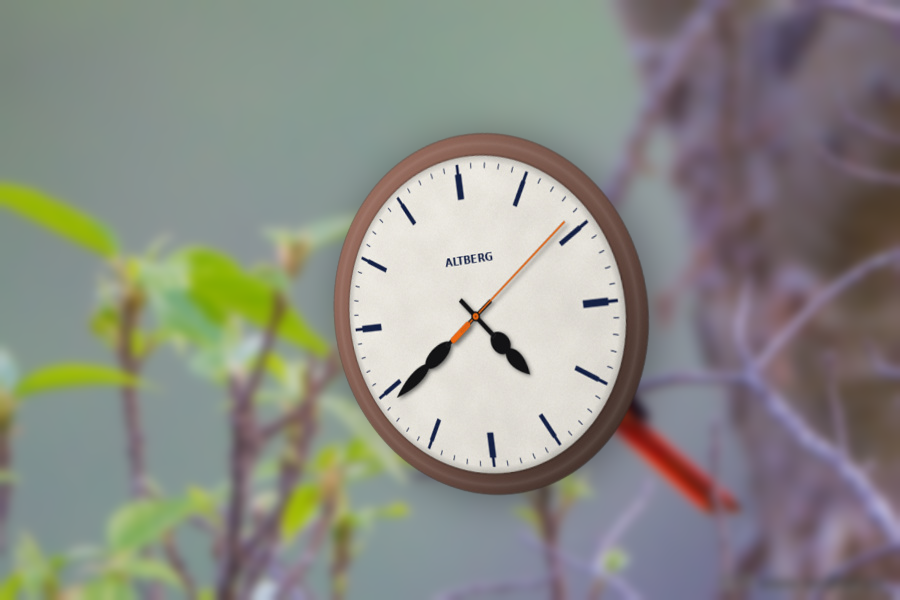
h=4 m=39 s=9
